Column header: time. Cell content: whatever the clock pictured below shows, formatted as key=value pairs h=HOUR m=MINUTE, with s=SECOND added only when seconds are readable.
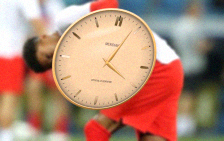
h=4 m=4
